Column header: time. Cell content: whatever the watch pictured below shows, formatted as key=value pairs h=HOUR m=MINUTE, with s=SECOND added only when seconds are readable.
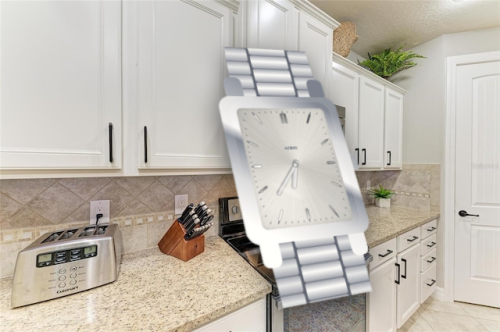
h=6 m=37
